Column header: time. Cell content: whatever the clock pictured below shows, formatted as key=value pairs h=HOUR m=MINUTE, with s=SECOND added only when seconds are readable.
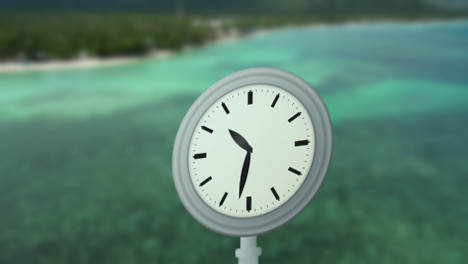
h=10 m=32
